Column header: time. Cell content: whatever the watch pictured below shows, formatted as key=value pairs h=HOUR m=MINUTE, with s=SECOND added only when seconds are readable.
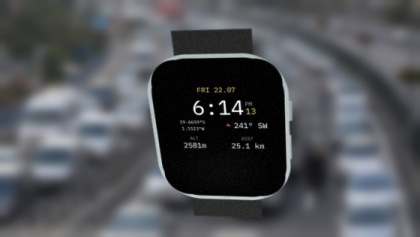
h=6 m=14
